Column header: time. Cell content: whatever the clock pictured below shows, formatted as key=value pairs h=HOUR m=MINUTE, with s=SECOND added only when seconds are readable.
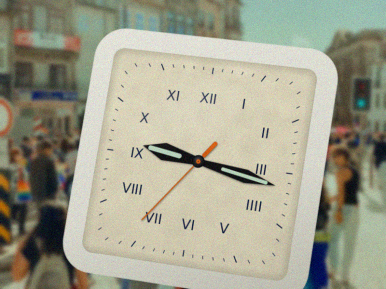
h=9 m=16 s=36
